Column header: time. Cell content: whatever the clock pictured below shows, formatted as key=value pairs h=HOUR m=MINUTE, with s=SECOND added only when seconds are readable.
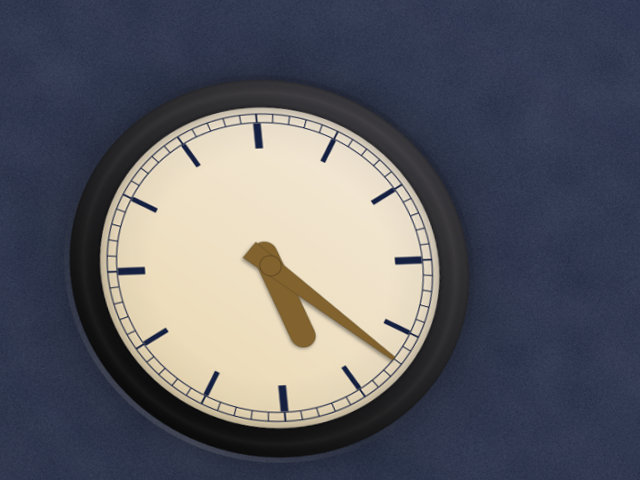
h=5 m=22
